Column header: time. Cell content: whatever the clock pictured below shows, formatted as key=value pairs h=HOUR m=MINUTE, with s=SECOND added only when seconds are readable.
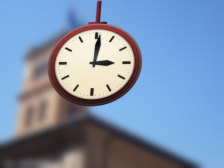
h=3 m=1
